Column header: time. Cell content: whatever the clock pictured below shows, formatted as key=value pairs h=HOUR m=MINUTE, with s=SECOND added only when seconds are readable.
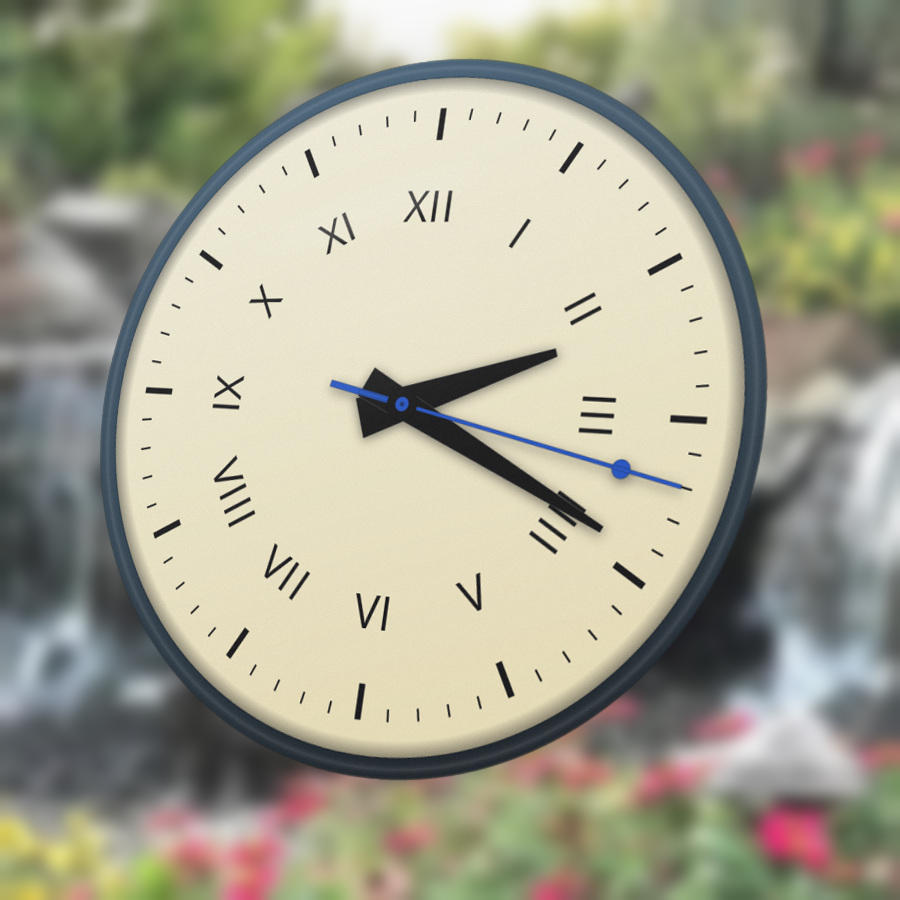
h=2 m=19 s=17
